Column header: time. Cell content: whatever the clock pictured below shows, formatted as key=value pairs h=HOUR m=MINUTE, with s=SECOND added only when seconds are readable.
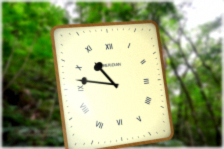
h=10 m=47
